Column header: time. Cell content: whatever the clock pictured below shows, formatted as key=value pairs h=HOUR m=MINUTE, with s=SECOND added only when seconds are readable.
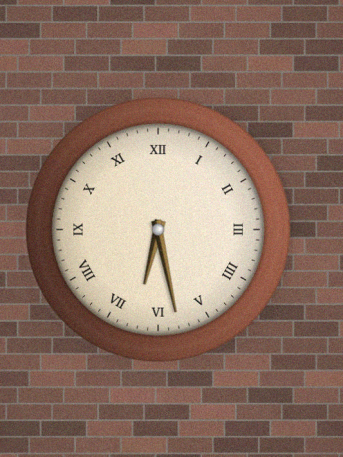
h=6 m=28
